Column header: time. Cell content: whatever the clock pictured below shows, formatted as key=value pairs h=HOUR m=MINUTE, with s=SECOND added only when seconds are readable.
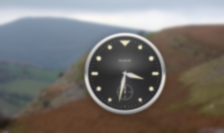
h=3 m=32
